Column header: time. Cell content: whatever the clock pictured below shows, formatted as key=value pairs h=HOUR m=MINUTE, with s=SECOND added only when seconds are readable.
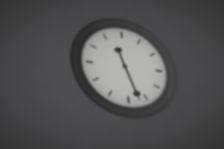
h=11 m=27
